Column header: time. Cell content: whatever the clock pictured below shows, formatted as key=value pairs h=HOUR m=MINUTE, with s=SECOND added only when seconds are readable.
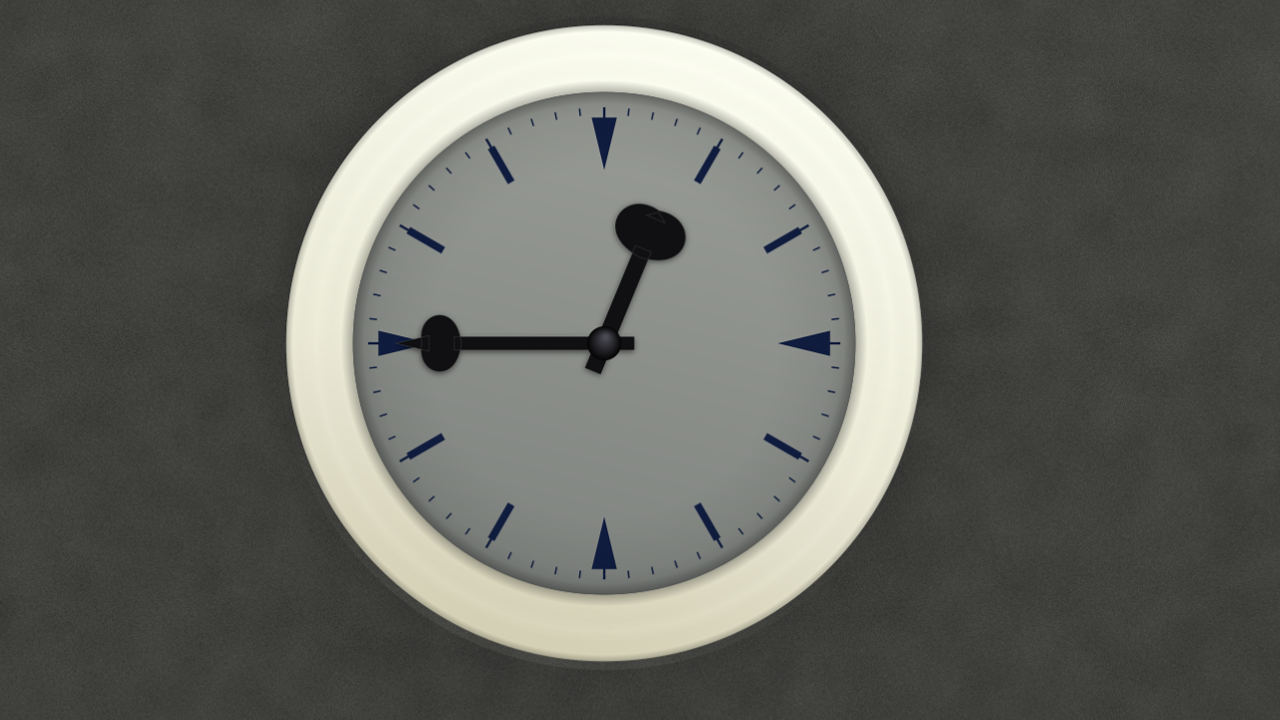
h=12 m=45
